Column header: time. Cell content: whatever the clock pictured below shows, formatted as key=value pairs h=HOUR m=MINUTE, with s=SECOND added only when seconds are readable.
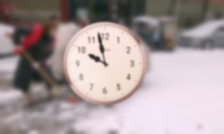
h=9 m=58
